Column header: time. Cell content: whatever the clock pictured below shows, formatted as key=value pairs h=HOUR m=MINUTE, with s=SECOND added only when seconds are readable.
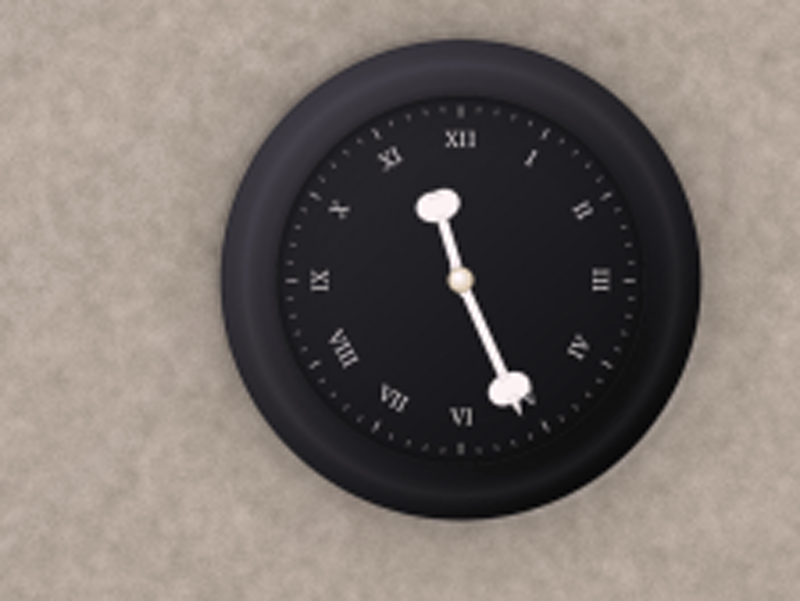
h=11 m=26
